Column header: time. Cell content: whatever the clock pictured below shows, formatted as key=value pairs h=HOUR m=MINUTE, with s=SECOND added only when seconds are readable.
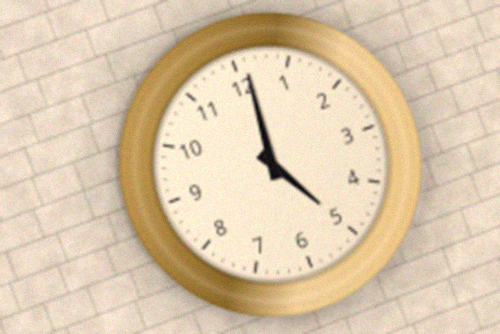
h=5 m=1
